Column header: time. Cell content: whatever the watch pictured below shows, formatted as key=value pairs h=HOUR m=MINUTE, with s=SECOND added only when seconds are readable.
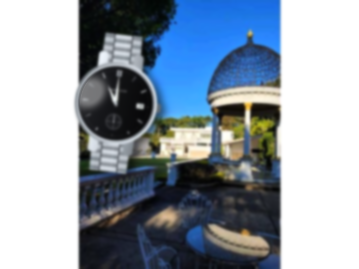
h=11 m=0
